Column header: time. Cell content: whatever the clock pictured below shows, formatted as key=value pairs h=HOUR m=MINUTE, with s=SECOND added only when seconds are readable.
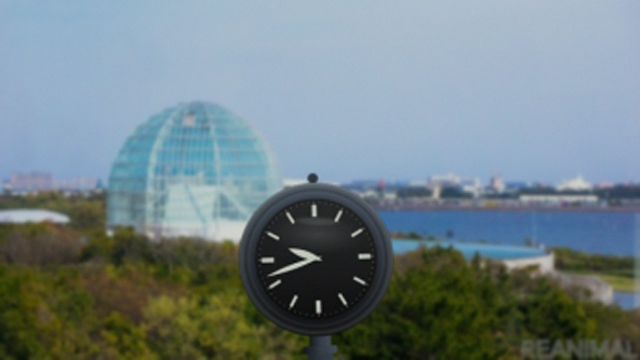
h=9 m=42
